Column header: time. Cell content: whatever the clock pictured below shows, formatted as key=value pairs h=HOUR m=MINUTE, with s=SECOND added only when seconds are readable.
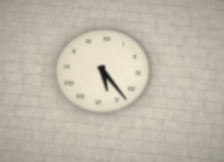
h=5 m=23
